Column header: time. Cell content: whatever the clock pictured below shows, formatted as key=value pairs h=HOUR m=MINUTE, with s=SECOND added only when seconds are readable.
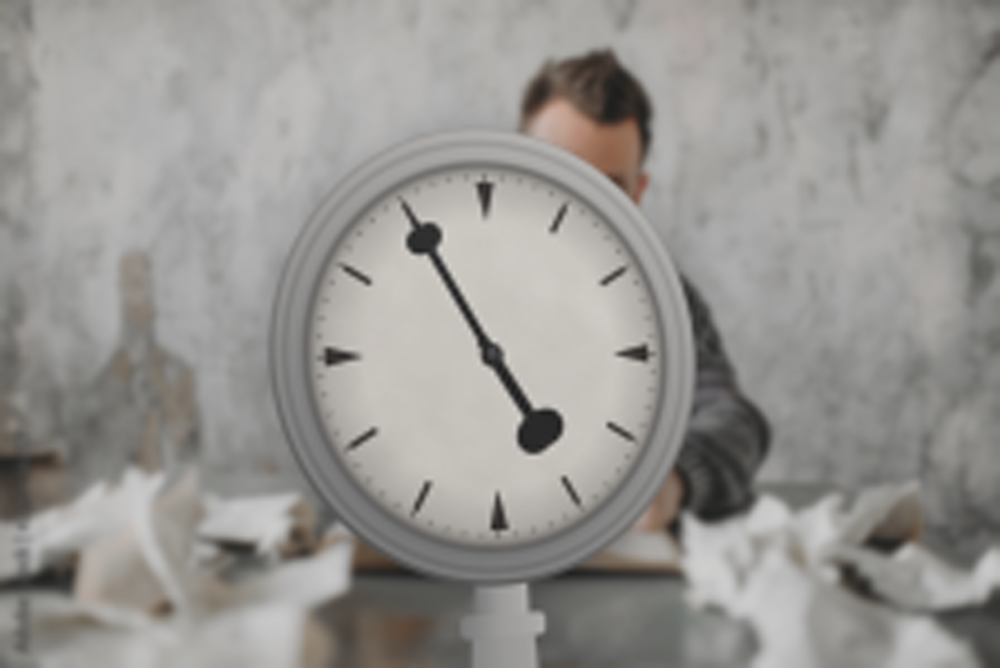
h=4 m=55
